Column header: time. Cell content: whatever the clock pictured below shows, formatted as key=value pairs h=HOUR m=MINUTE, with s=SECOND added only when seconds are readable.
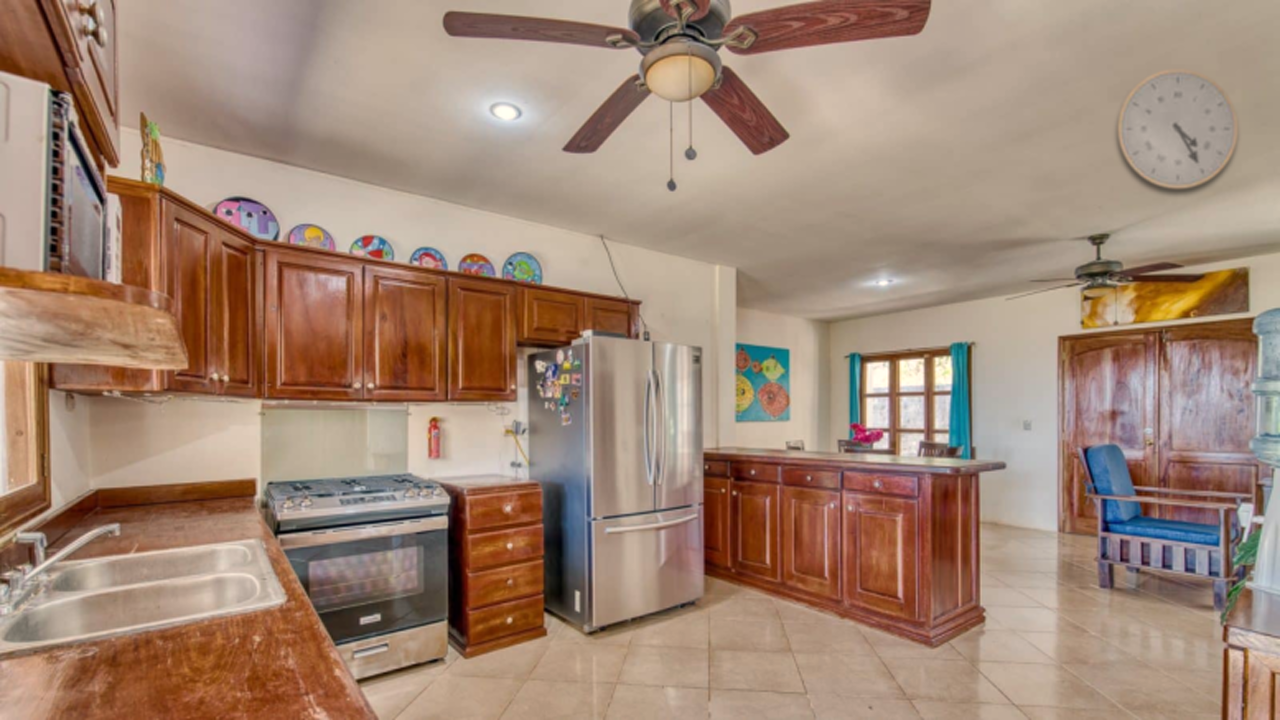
h=4 m=25
